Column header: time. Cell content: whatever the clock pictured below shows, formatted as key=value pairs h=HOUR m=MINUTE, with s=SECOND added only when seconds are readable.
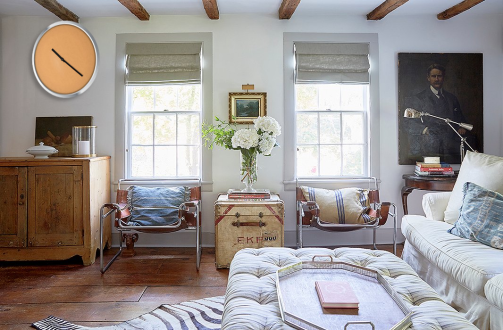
h=10 m=21
